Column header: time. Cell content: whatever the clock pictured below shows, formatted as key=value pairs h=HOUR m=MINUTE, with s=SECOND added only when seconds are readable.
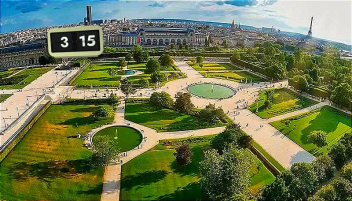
h=3 m=15
